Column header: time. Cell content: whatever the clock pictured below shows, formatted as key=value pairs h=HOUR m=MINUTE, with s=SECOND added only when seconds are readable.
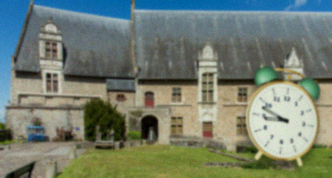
h=8 m=48
